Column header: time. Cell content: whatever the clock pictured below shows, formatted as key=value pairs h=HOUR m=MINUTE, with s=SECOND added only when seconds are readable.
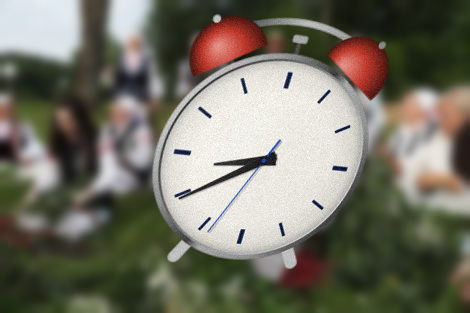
h=8 m=39 s=34
